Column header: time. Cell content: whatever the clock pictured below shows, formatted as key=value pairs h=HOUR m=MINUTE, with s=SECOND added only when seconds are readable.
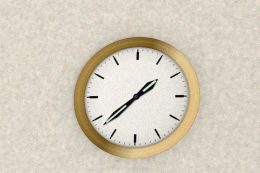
h=1 m=38
